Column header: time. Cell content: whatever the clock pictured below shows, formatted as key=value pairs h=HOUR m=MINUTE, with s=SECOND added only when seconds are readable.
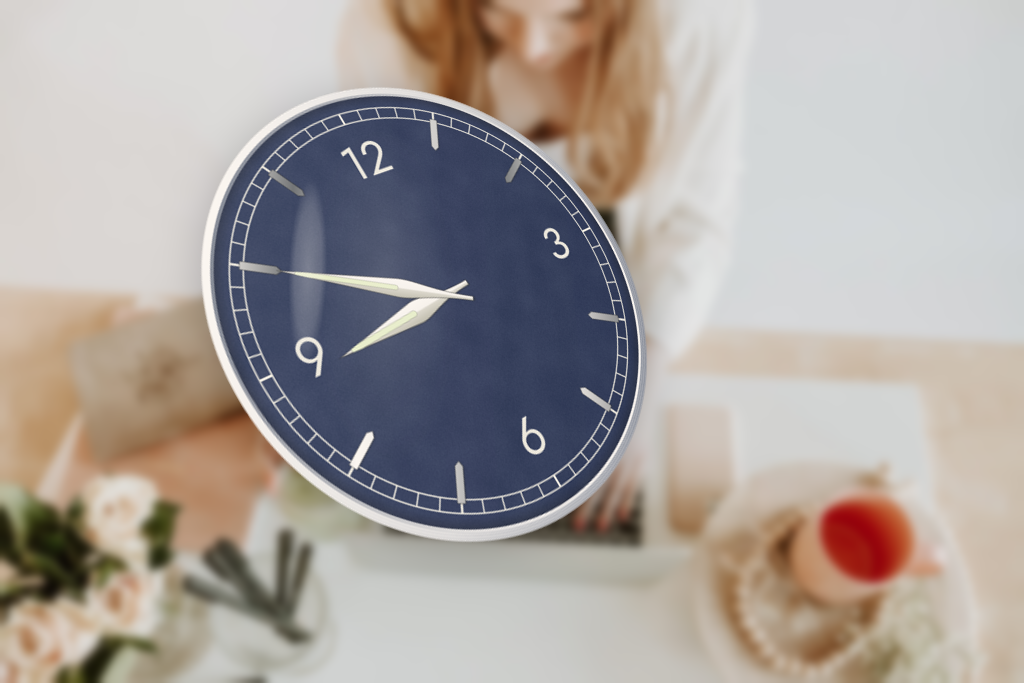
h=8 m=50
